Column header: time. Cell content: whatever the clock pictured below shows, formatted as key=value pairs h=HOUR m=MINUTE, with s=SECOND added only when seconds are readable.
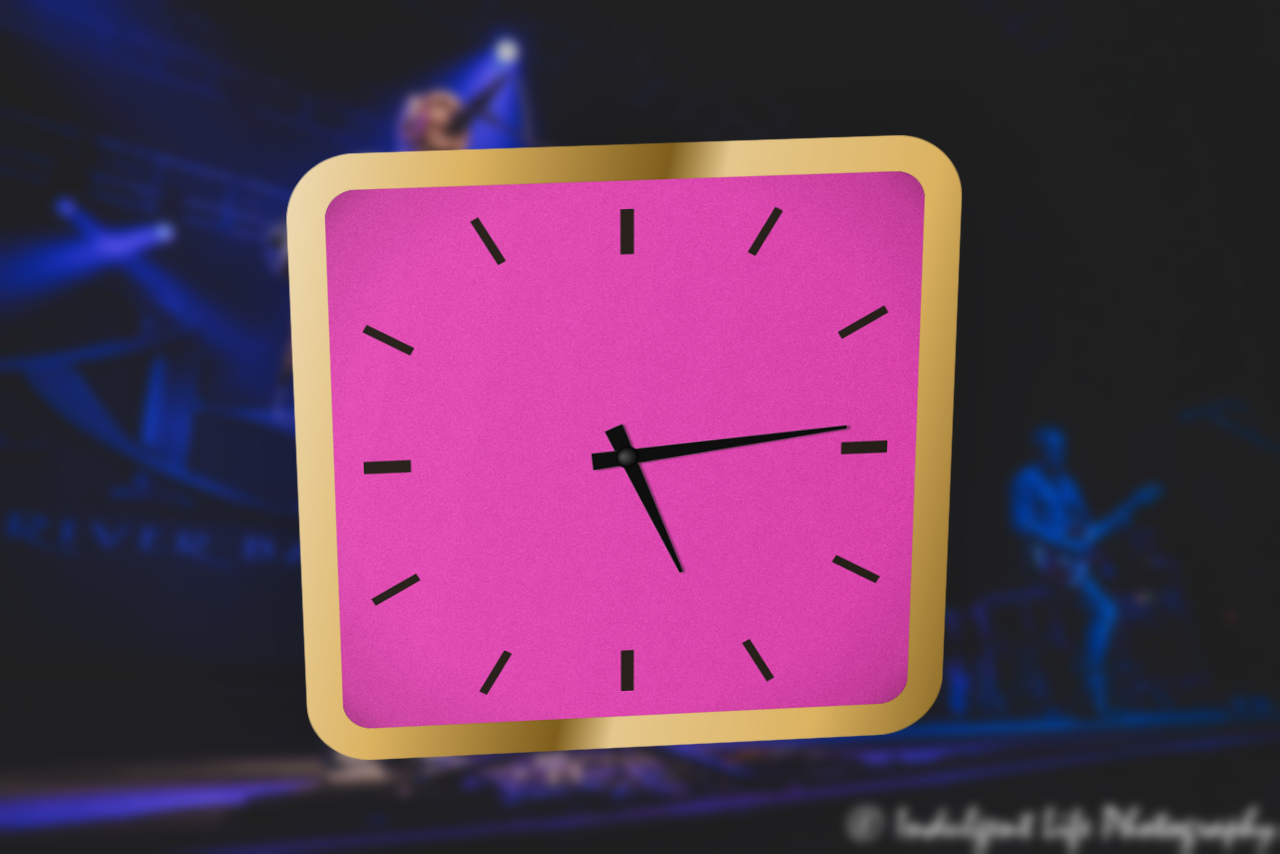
h=5 m=14
